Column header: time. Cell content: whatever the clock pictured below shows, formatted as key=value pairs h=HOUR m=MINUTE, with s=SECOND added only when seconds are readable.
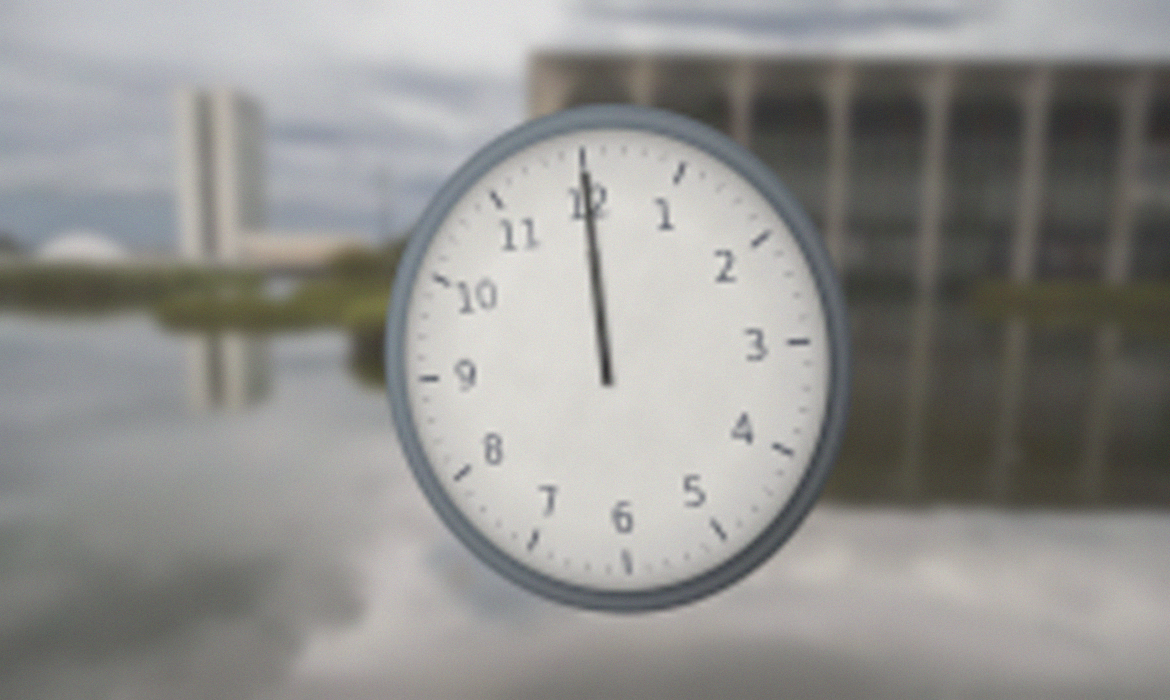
h=12 m=0
